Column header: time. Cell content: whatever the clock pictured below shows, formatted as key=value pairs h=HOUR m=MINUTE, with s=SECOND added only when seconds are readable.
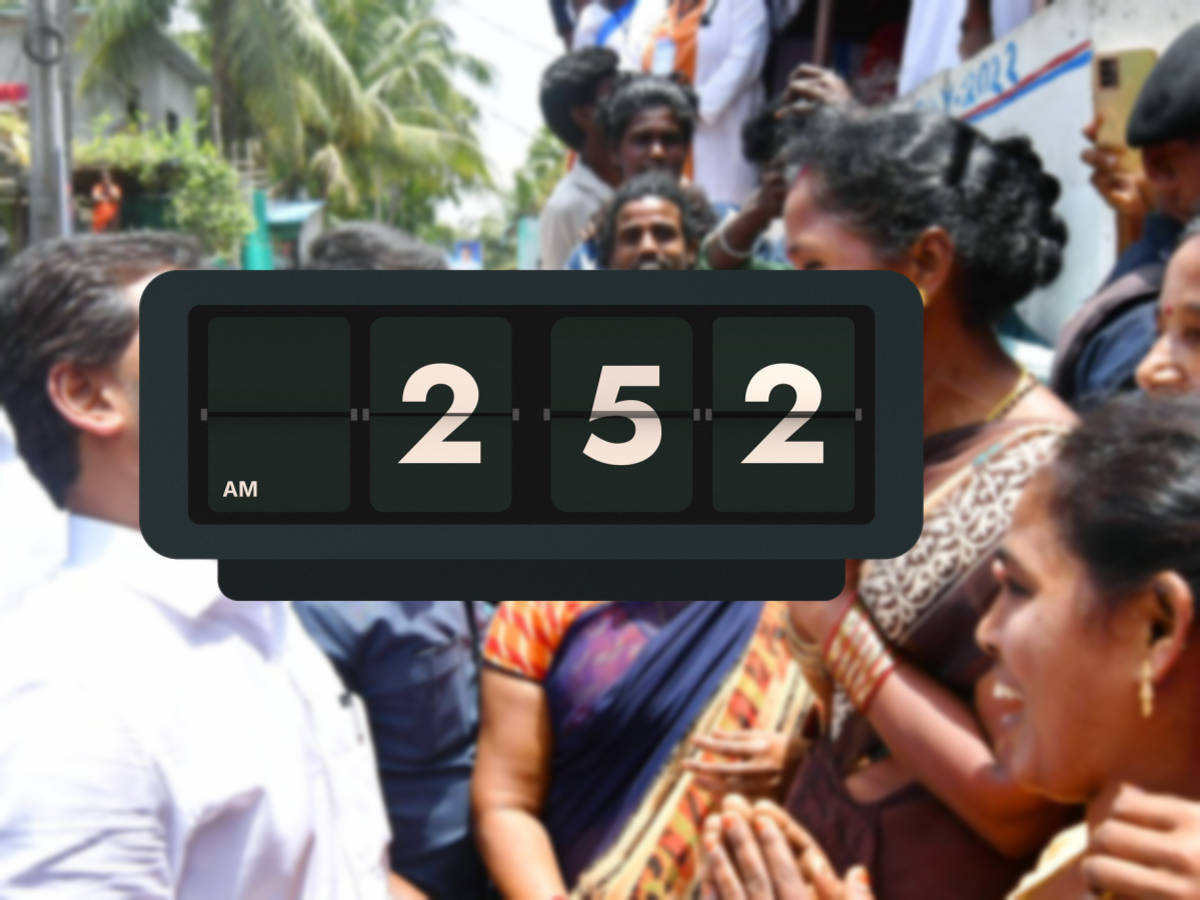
h=2 m=52
